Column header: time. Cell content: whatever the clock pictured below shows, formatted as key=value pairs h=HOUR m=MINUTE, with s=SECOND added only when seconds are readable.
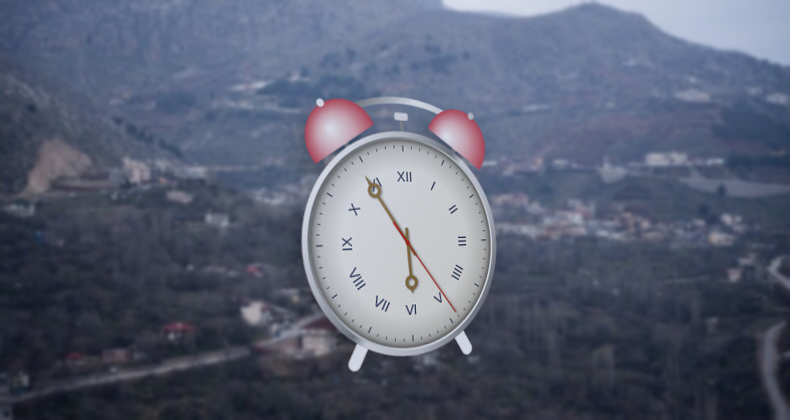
h=5 m=54 s=24
